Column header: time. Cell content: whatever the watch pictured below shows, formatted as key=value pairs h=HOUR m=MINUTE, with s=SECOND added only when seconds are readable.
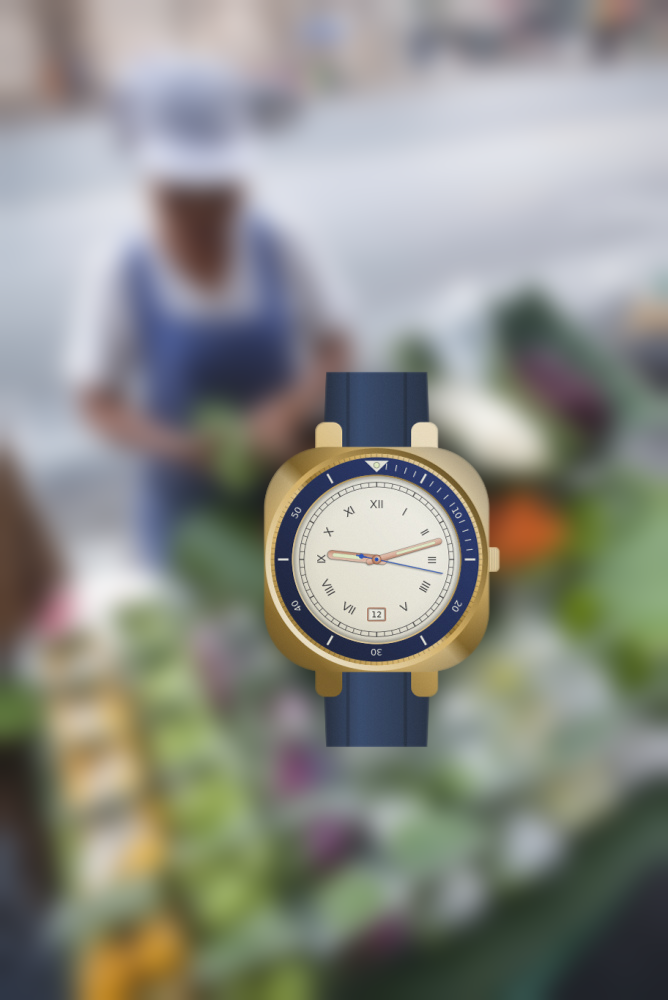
h=9 m=12 s=17
